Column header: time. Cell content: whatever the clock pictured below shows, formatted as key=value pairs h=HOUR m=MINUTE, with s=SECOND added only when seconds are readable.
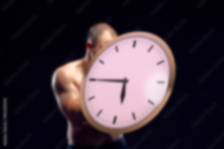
h=5 m=45
